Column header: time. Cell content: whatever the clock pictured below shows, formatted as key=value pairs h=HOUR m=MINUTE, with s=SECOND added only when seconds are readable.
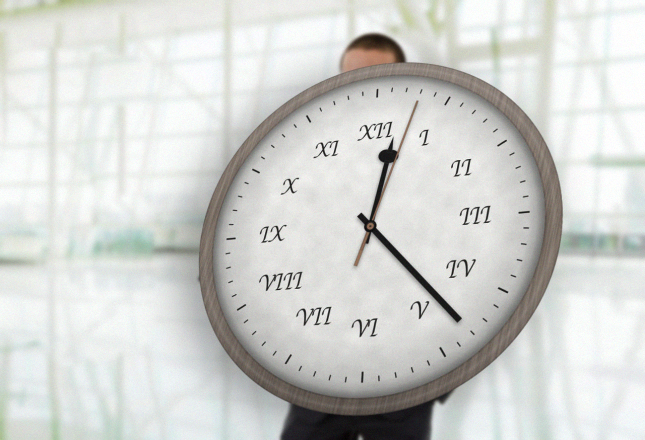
h=12 m=23 s=3
